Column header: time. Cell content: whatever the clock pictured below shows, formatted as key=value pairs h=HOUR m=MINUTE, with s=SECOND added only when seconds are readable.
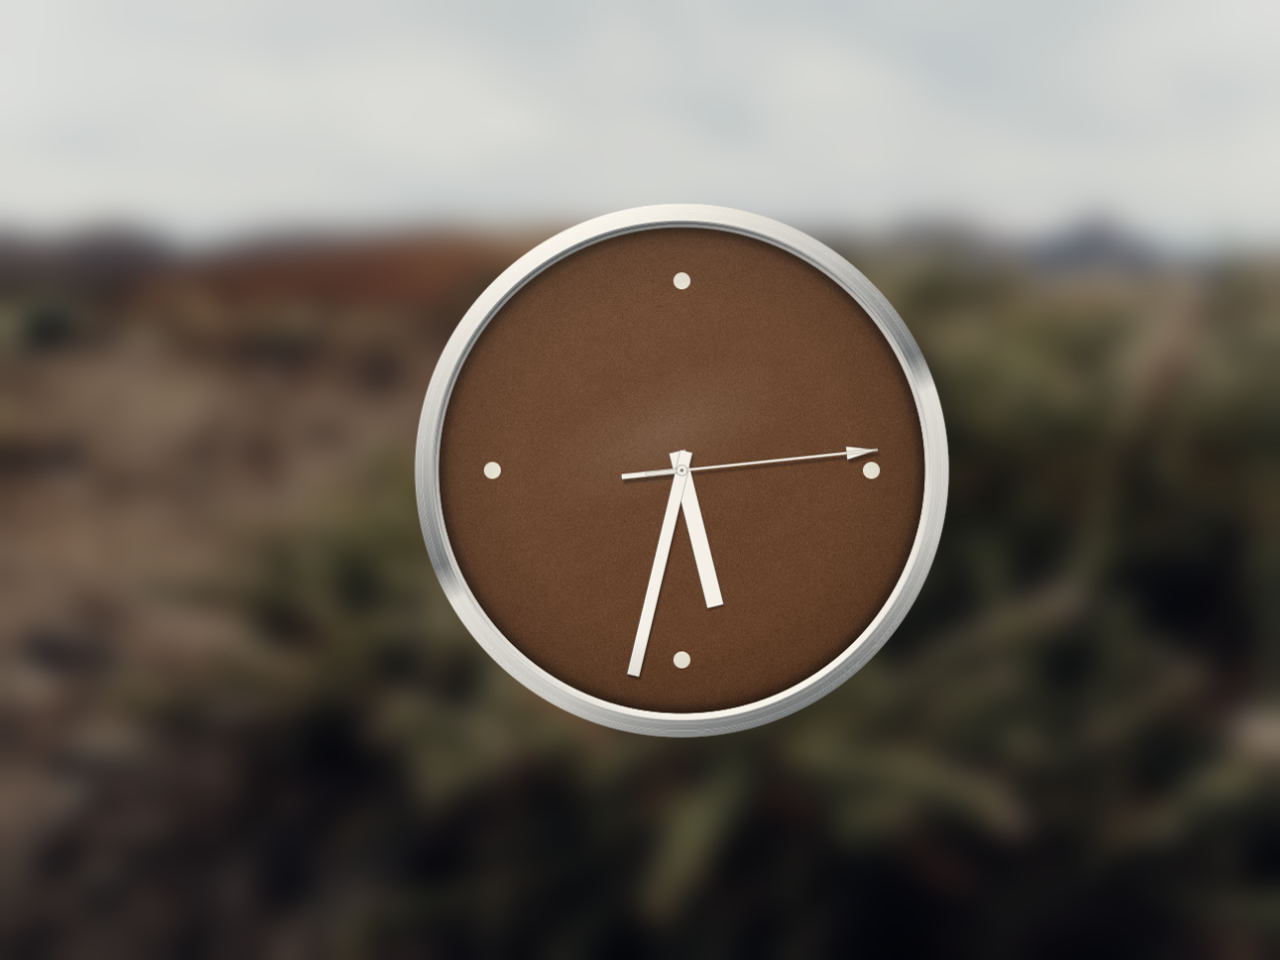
h=5 m=32 s=14
